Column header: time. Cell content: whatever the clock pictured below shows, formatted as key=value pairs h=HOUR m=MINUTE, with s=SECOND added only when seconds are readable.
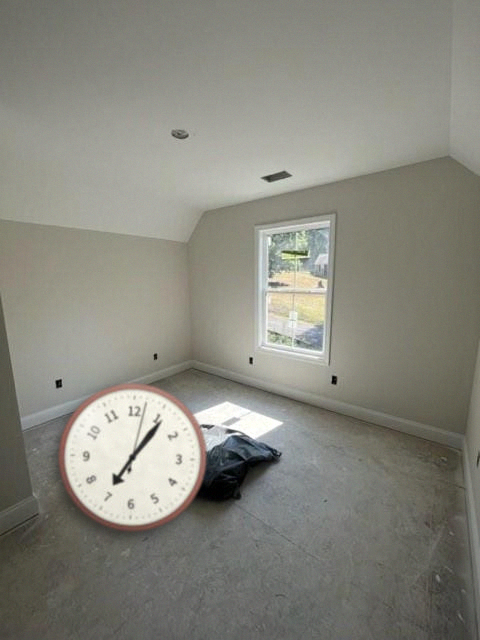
h=7 m=6 s=2
